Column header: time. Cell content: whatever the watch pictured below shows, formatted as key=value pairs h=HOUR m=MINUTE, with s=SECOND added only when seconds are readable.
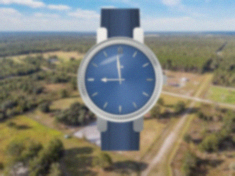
h=8 m=59
